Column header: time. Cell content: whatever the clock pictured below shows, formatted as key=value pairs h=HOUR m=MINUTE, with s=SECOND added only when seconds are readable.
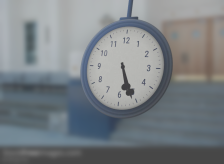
h=5 m=26
